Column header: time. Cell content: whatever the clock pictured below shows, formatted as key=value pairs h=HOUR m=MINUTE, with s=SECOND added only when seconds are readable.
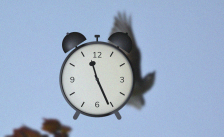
h=11 m=26
